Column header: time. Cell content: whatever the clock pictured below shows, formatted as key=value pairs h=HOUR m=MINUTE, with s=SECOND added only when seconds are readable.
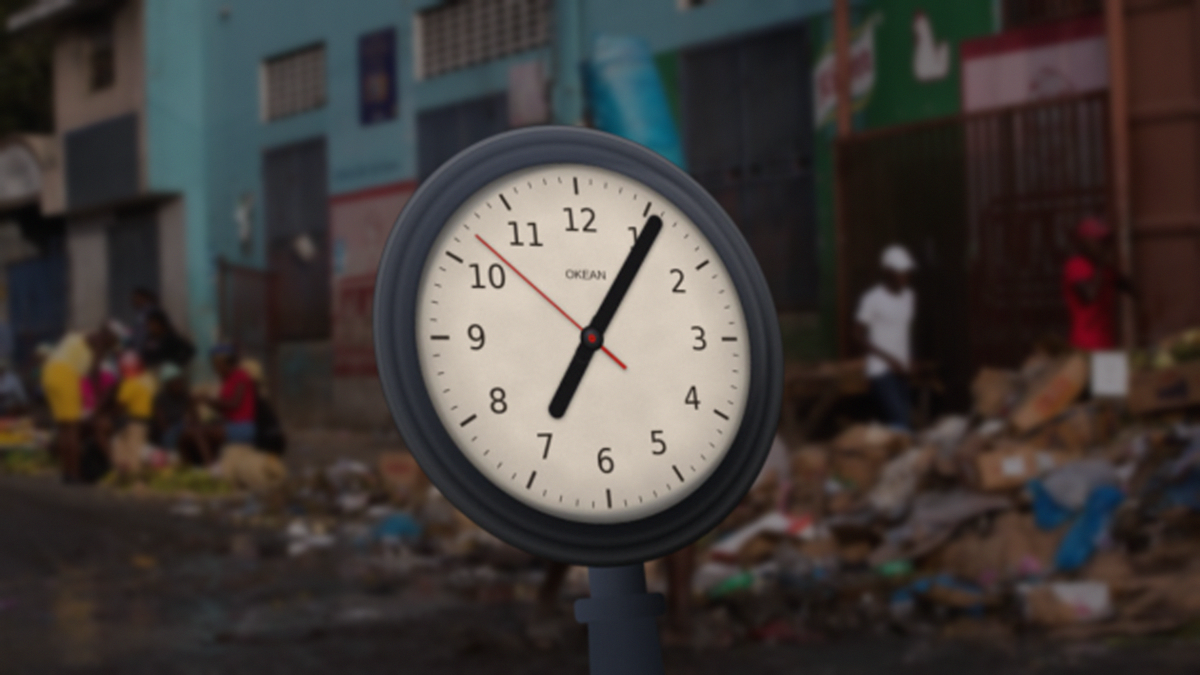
h=7 m=5 s=52
